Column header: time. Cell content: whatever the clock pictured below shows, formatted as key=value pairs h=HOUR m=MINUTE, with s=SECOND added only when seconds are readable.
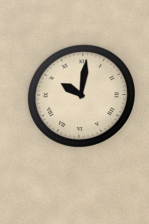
h=10 m=1
